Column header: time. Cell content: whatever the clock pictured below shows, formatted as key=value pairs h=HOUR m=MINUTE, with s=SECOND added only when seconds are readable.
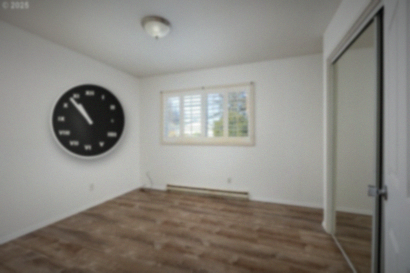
h=10 m=53
